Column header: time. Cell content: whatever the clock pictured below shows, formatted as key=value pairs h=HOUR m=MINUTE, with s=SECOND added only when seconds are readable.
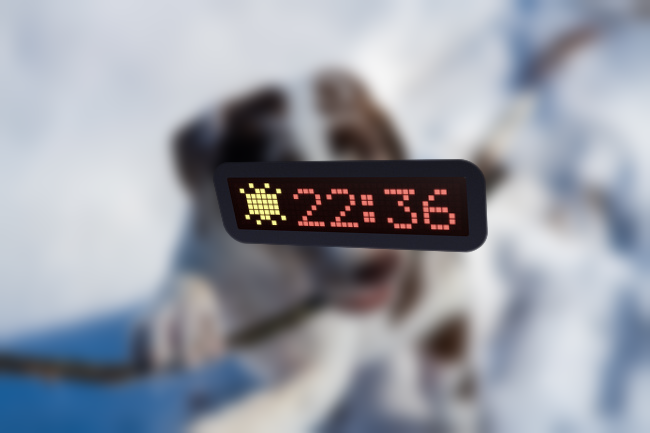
h=22 m=36
